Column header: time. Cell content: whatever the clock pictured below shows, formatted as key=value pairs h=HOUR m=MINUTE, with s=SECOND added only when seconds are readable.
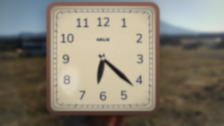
h=6 m=22
